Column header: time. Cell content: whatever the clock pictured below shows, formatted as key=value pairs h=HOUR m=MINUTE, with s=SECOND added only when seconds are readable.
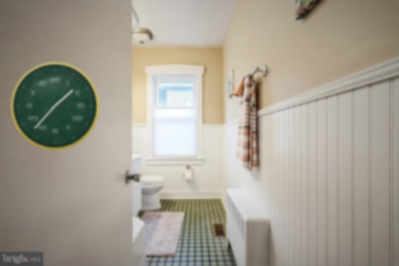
h=1 m=37
